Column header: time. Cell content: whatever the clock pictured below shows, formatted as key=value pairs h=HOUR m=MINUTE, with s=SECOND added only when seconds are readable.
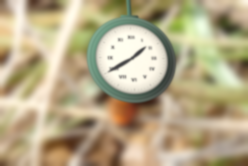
h=1 m=40
